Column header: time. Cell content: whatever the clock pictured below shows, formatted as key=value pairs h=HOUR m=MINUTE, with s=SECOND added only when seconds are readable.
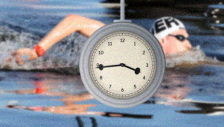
h=3 m=44
